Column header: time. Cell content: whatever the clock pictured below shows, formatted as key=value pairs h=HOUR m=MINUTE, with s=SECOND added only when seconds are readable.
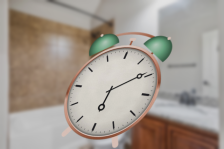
h=6 m=9
